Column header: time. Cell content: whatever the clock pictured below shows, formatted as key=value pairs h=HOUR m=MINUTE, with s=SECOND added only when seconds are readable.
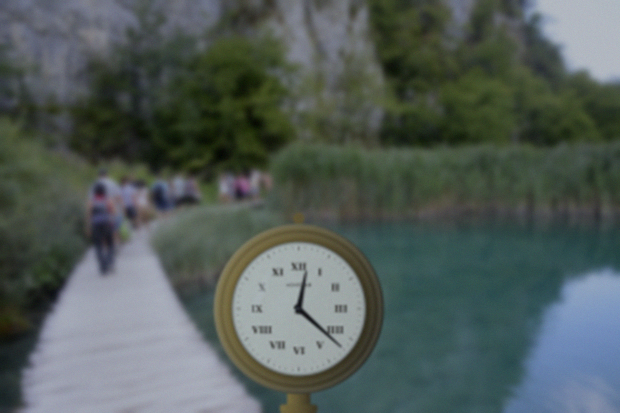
h=12 m=22
